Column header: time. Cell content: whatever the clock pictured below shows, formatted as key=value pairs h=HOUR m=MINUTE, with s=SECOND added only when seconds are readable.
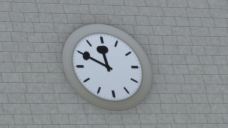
h=11 m=50
